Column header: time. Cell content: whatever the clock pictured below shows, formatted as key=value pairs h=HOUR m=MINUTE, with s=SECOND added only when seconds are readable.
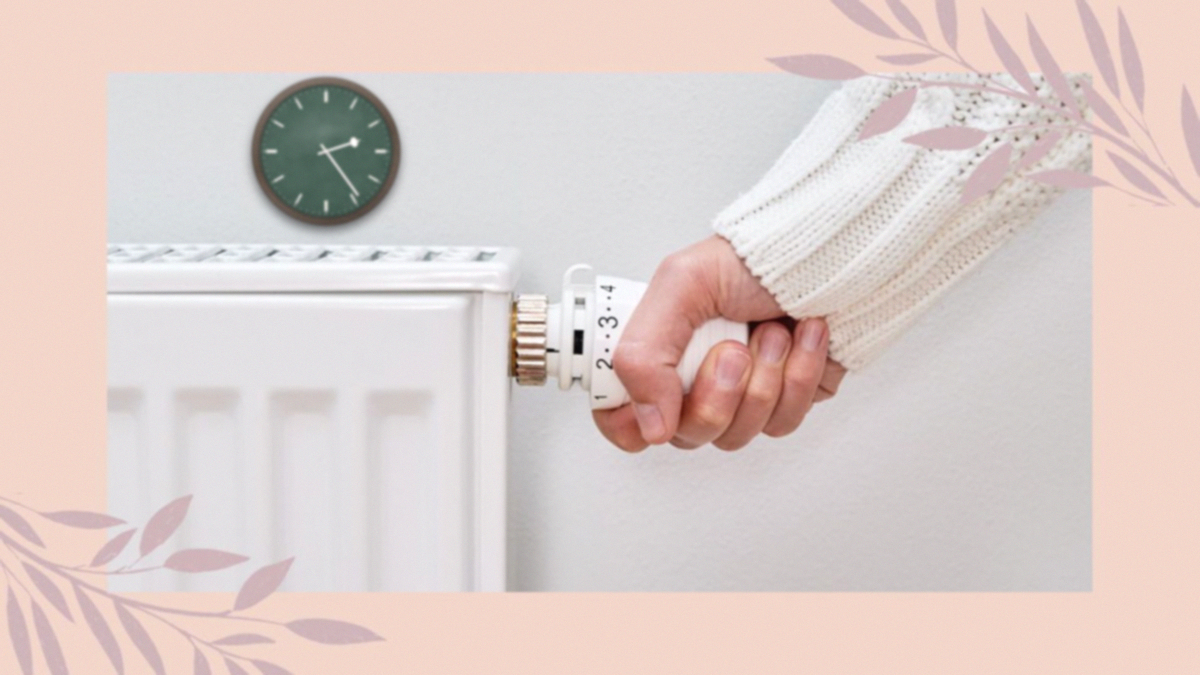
h=2 m=24
